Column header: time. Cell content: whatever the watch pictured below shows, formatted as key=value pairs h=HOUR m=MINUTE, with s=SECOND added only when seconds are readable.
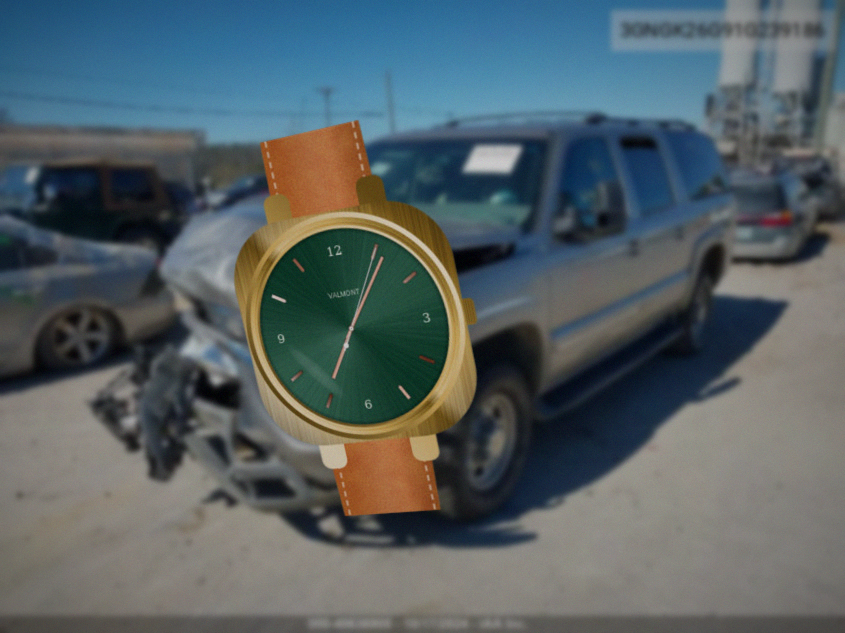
h=7 m=6 s=5
